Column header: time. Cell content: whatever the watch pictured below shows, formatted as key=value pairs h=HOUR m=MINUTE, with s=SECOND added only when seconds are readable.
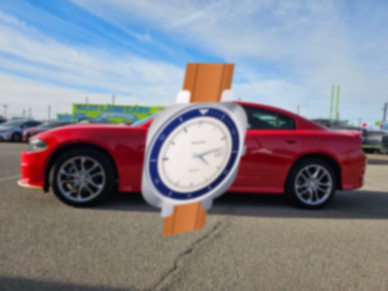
h=4 m=13
